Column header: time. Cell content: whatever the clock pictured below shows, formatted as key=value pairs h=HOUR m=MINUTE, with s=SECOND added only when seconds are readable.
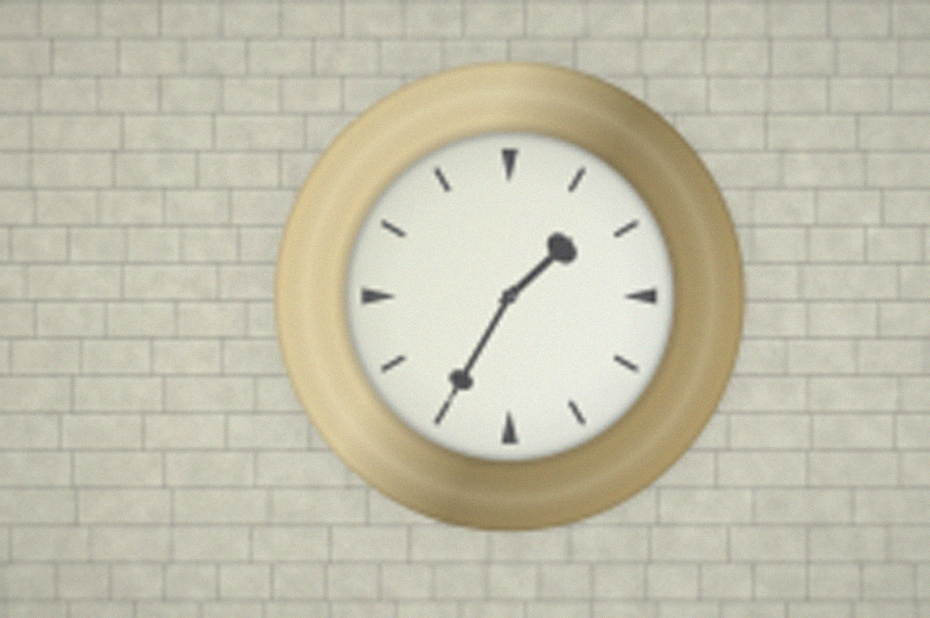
h=1 m=35
